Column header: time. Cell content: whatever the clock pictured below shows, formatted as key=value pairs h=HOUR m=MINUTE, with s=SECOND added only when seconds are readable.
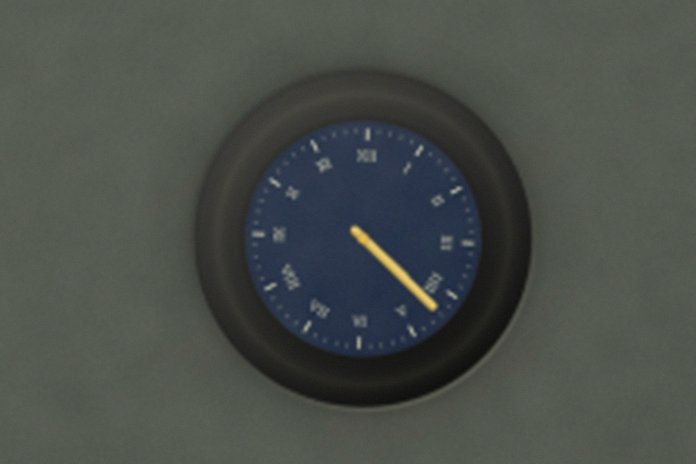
h=4 m=22
